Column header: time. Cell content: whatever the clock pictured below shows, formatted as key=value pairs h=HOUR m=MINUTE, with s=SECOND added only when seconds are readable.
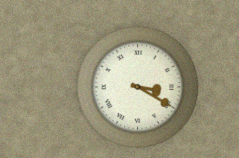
h=3 m=20
